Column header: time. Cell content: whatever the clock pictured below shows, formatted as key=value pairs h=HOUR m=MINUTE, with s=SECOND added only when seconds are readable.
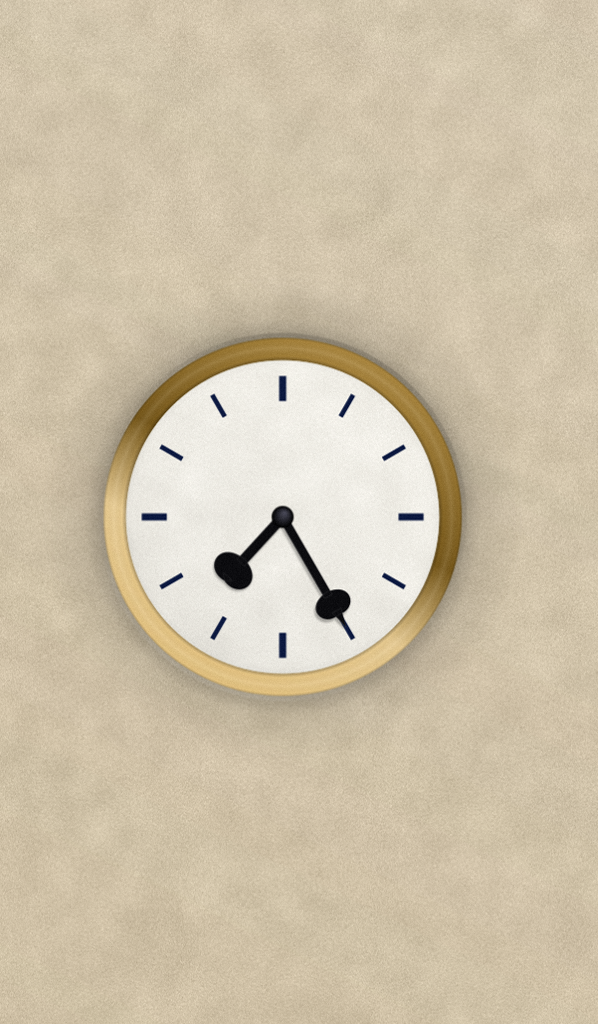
h=7 m=25
